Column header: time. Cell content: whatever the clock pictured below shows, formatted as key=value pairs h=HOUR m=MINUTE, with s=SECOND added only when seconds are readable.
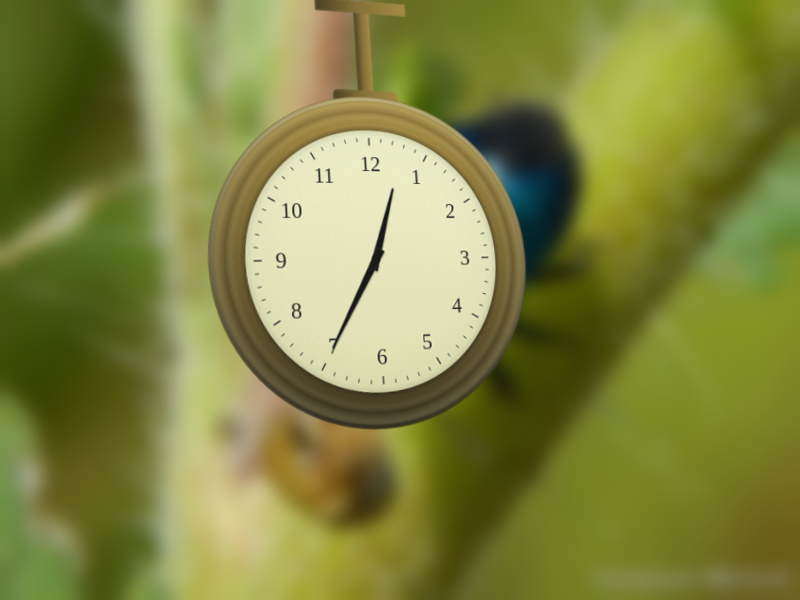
h=12 m=35
